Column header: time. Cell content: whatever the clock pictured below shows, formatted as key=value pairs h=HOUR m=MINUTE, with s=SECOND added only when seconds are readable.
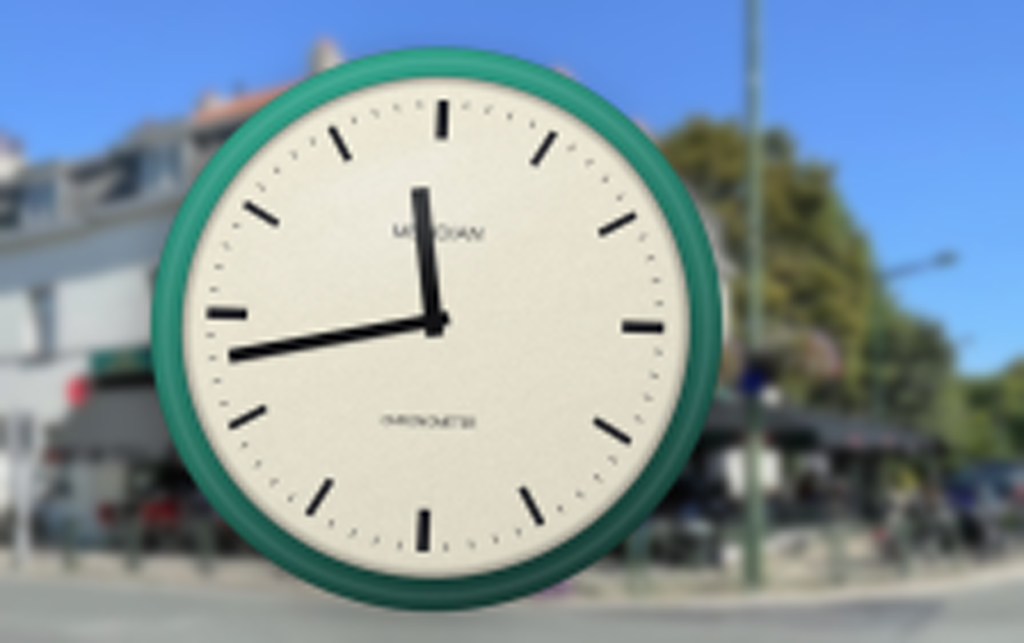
h=11 m=43
